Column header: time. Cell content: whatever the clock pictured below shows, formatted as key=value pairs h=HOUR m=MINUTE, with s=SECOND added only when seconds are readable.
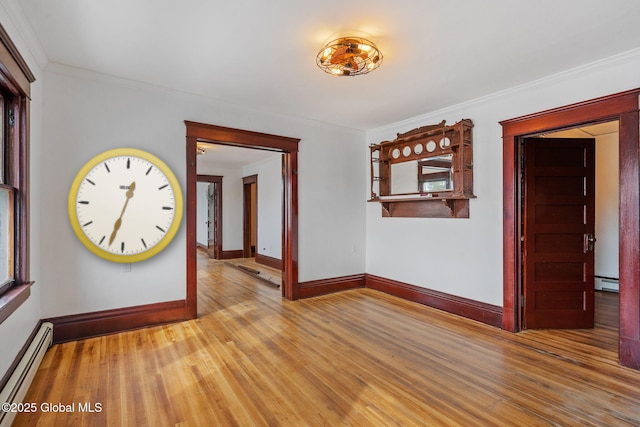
h=12 m=33
